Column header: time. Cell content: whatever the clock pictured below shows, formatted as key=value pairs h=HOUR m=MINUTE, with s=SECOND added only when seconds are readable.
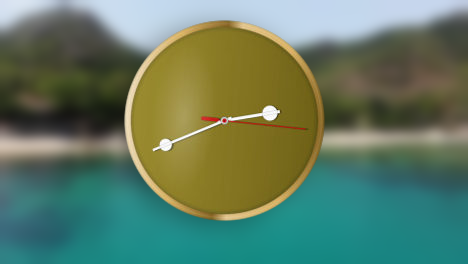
h=2 m=41 s=16
